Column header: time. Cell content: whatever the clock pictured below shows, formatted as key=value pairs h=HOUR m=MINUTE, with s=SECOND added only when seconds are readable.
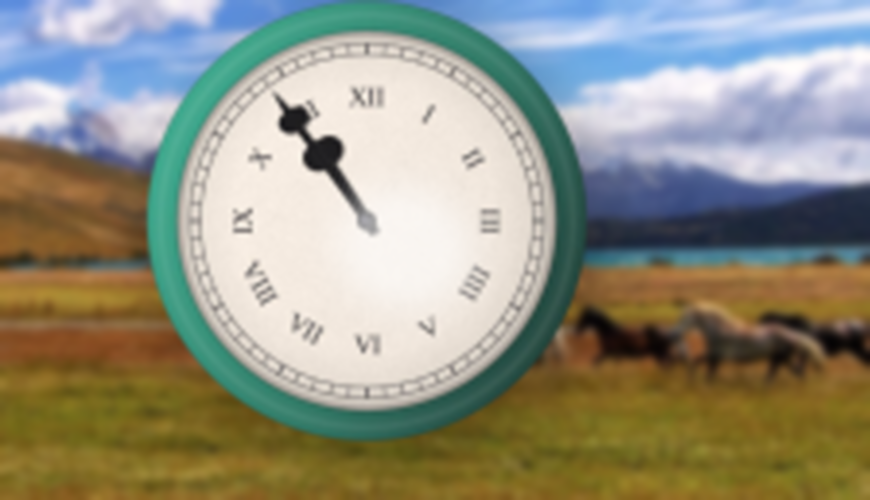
h=10 m=54
